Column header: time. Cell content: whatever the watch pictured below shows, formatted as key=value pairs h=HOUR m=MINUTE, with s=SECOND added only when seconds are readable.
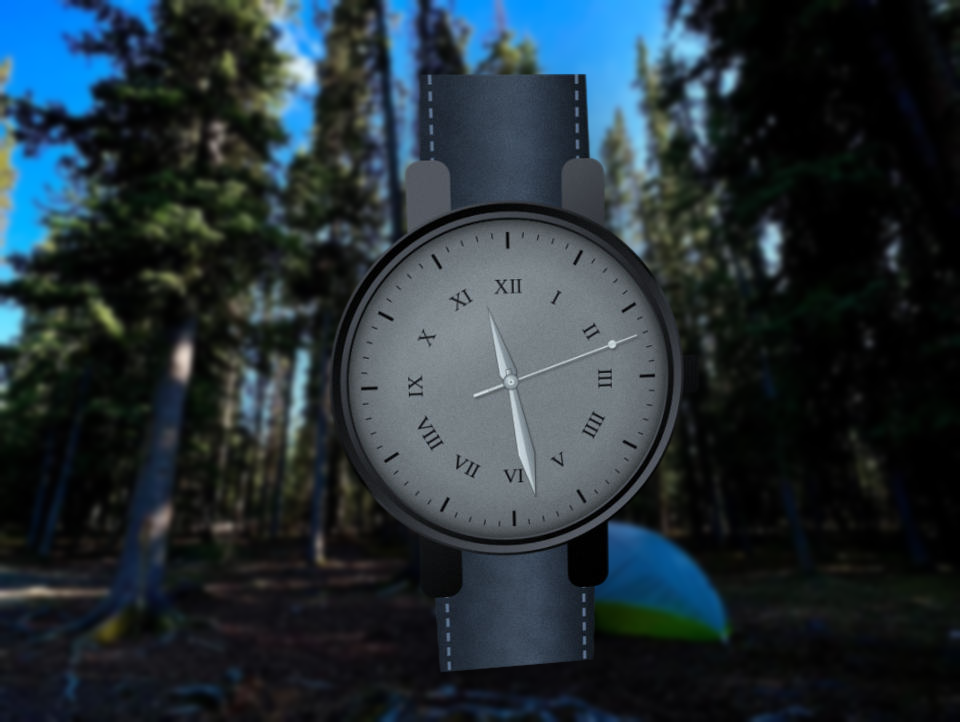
h=11 m=28 s=12
